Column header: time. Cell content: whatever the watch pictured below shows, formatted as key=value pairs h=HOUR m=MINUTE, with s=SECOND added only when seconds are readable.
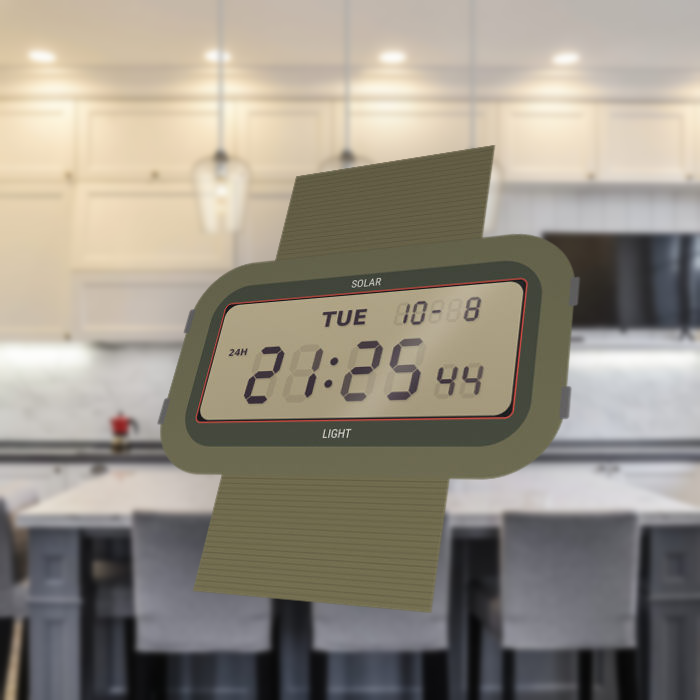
h=21 m=25 s=44
